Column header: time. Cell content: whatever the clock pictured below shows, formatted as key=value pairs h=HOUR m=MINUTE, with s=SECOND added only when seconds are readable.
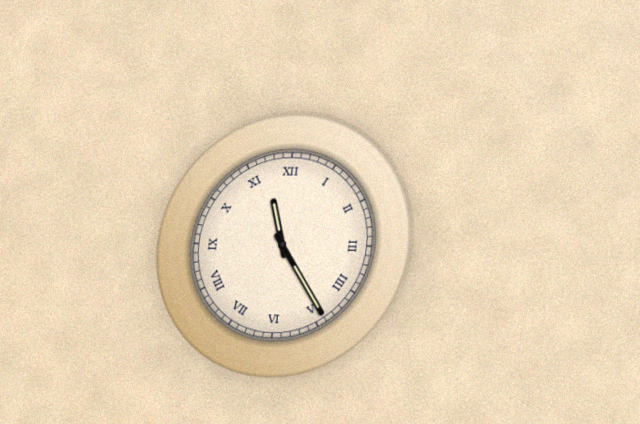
h=11 m=24
